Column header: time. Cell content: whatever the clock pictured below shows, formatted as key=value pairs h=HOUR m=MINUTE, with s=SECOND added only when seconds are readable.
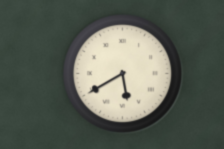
h=5 m=40
